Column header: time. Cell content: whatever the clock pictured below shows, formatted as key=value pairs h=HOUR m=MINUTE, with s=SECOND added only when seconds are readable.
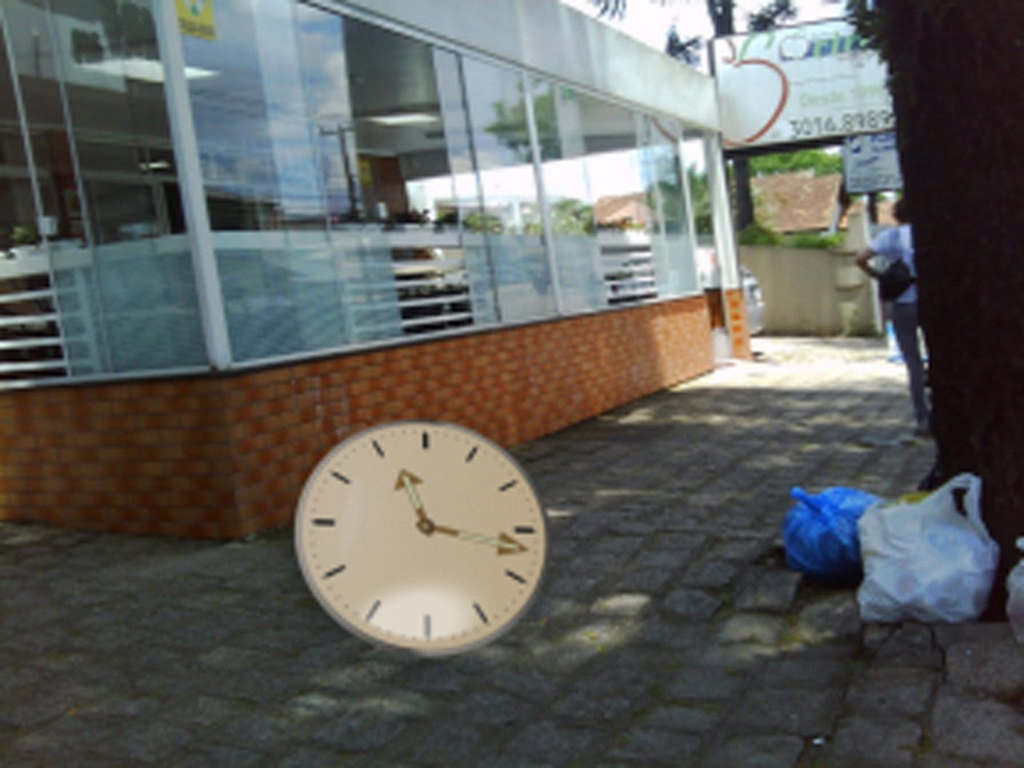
h=11 m=17
